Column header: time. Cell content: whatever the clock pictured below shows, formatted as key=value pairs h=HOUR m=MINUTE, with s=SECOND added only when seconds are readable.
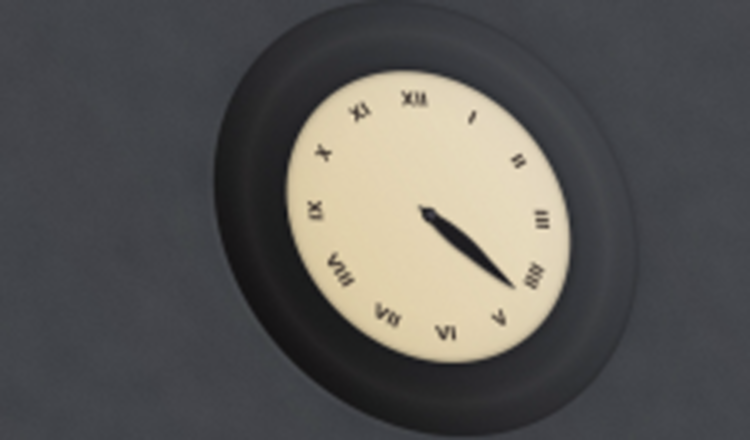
h=4 m=22
